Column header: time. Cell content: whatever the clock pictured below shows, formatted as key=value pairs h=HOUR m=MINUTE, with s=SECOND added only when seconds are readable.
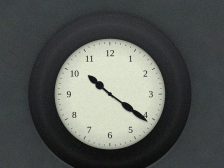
h=10 m=21
